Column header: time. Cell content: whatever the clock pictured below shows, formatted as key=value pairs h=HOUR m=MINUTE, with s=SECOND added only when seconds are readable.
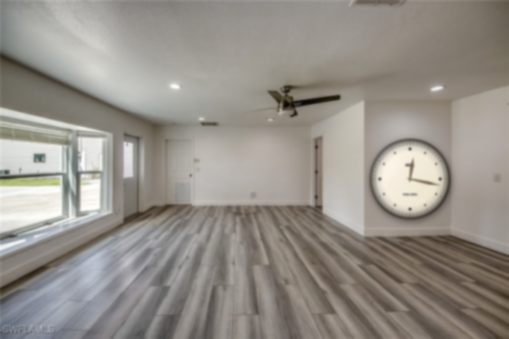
h=12 m=17
